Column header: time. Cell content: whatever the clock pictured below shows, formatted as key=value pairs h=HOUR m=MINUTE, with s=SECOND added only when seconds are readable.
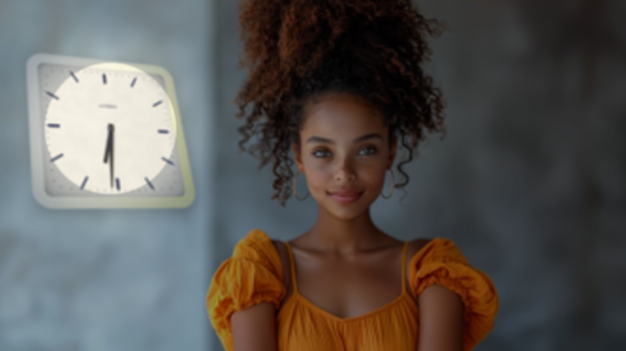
h=6 m=31
